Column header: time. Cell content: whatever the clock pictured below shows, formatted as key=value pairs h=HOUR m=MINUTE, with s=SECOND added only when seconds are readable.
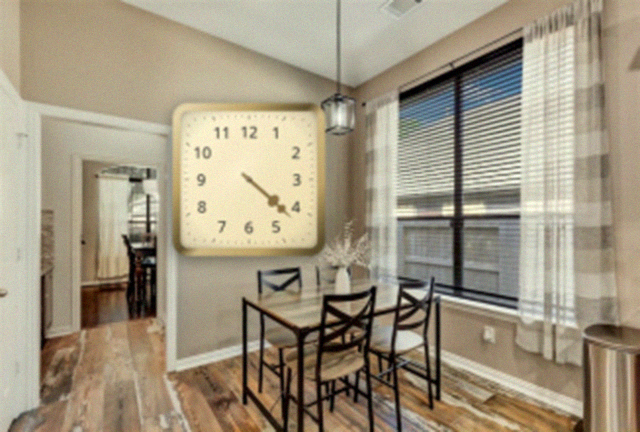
h=4 m=22
